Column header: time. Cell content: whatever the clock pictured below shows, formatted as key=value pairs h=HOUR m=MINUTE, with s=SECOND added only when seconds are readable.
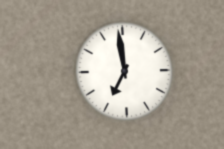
h=6 m=59
